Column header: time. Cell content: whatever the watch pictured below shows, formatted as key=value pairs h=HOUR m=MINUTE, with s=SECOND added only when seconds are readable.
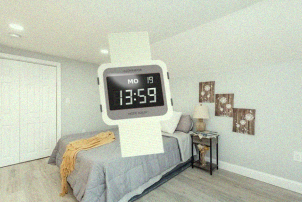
h=13 m=59
